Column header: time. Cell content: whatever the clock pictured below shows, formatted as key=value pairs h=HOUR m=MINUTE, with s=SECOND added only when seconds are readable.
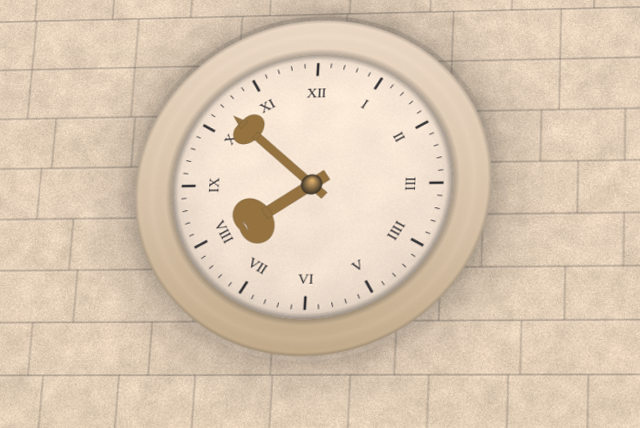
h=7 m=52
